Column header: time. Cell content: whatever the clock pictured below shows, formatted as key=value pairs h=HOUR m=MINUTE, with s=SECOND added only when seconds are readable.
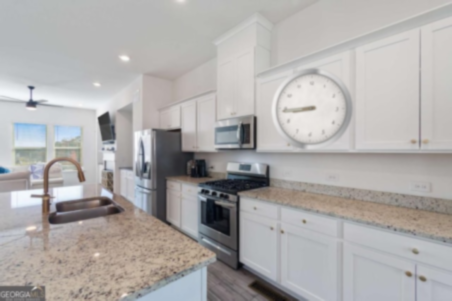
h=8 m=44
